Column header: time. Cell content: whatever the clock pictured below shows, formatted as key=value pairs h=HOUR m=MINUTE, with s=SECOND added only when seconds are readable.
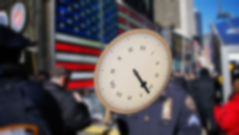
h=4 m=22
